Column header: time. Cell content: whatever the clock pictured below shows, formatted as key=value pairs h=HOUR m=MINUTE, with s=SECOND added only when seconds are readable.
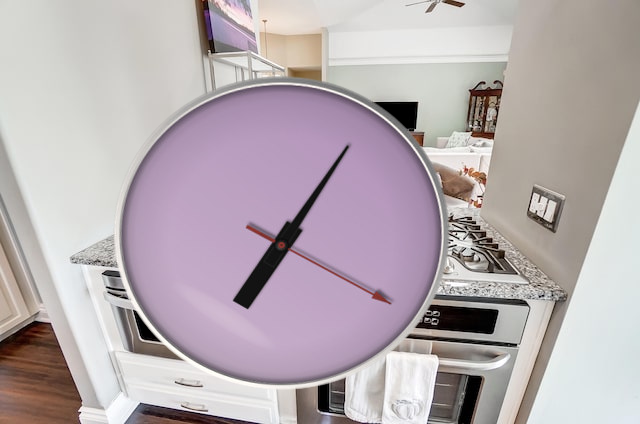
h=7 m=5 s=20
